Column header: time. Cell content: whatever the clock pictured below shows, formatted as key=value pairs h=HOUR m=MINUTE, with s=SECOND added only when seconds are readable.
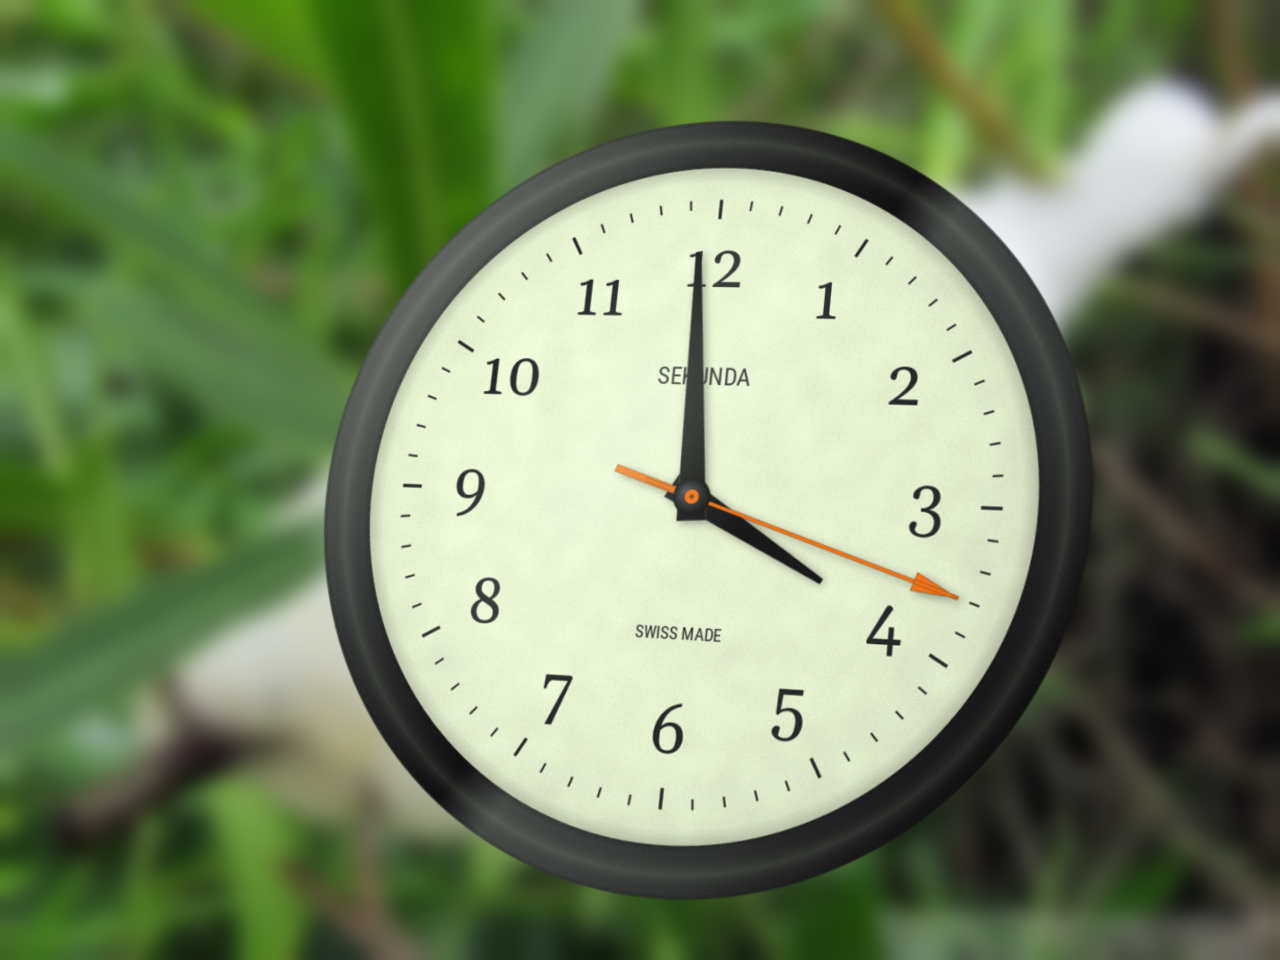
h=3 m=59 s=18
